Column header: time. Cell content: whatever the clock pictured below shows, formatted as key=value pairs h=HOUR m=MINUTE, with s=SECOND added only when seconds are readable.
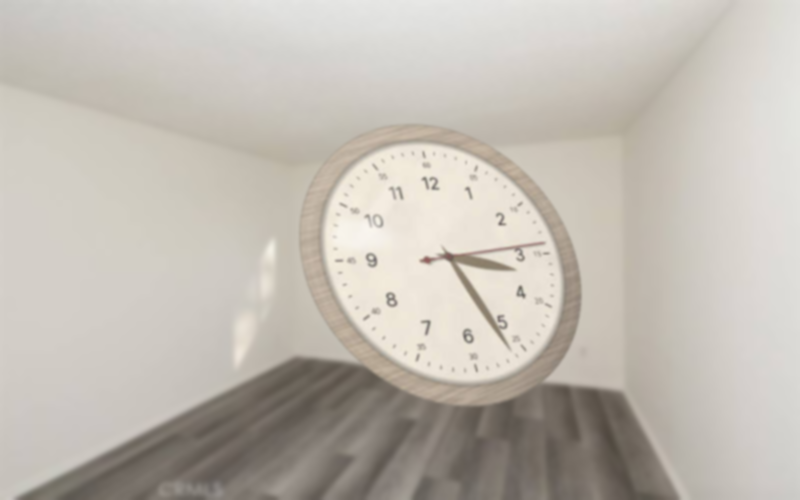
h=3 m=26 s=14
